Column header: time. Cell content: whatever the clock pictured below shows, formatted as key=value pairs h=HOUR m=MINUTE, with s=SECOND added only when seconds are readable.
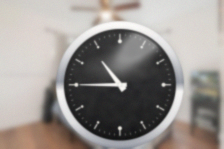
h=10 m=45
